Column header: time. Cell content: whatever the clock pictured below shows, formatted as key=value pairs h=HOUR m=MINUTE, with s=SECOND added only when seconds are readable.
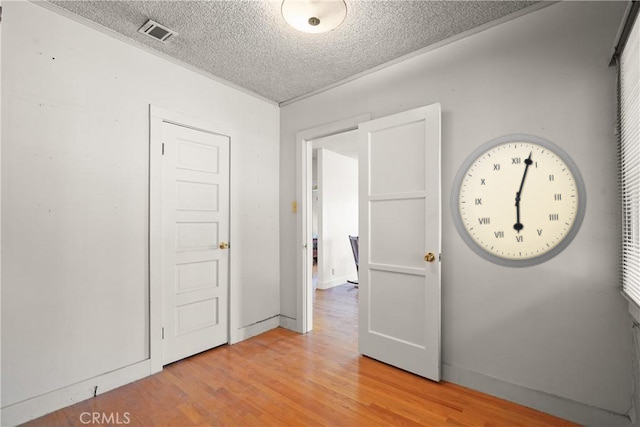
h=6 m=3
